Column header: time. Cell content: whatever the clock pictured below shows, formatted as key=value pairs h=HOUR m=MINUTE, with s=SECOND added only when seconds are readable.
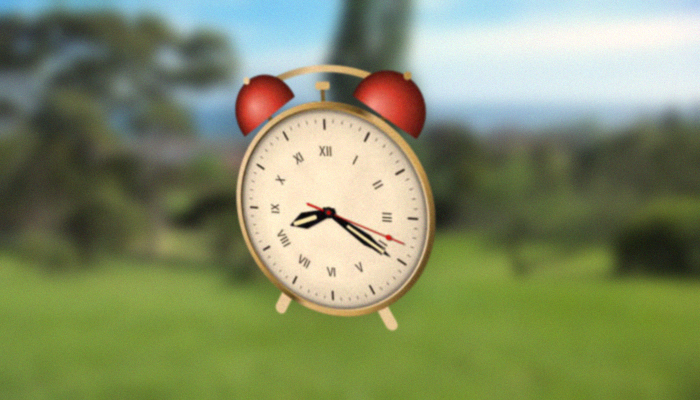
h=8 m=20 s=18
